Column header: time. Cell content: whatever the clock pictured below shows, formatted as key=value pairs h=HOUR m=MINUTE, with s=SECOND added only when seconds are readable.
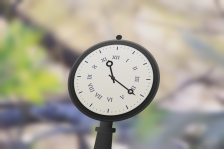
h=11 m=21
